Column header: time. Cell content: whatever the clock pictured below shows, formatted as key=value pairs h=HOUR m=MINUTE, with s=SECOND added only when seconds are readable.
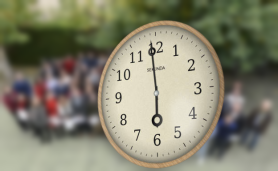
h=5 m=59
